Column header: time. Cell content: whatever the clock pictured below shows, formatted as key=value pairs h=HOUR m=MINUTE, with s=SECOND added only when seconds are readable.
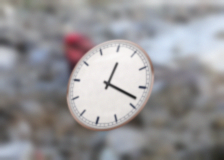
h=12 m=18
